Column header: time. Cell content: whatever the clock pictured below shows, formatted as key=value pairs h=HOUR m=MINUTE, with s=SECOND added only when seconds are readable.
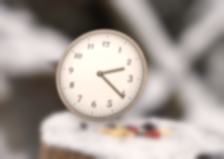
h=2 m=21
